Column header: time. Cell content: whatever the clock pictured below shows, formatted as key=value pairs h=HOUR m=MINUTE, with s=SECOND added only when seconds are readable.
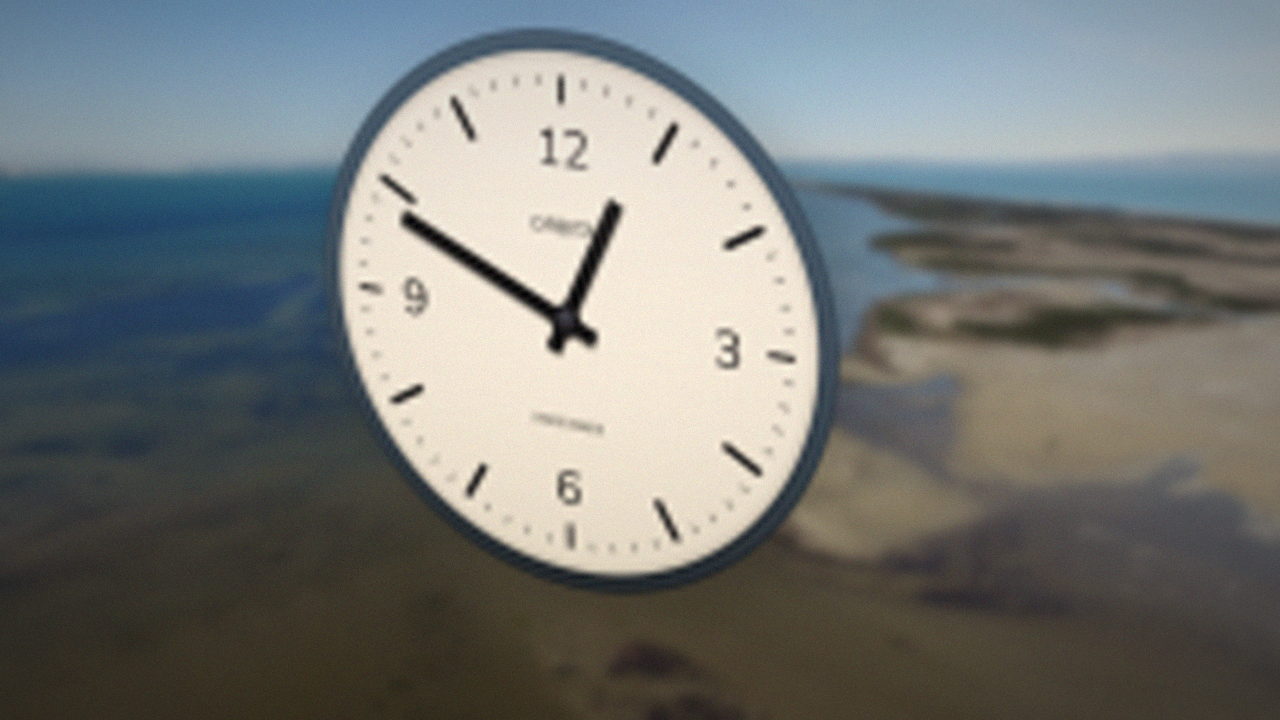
h=12 m=49
